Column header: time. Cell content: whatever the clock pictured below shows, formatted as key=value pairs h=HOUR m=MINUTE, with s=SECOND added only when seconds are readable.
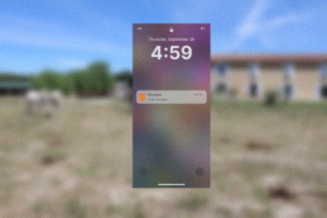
h=4 m=59
